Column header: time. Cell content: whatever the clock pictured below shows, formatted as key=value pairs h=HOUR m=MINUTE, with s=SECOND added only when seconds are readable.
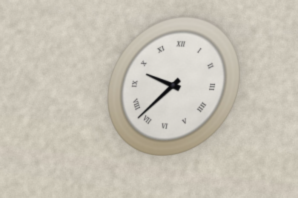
h=9 m=37
